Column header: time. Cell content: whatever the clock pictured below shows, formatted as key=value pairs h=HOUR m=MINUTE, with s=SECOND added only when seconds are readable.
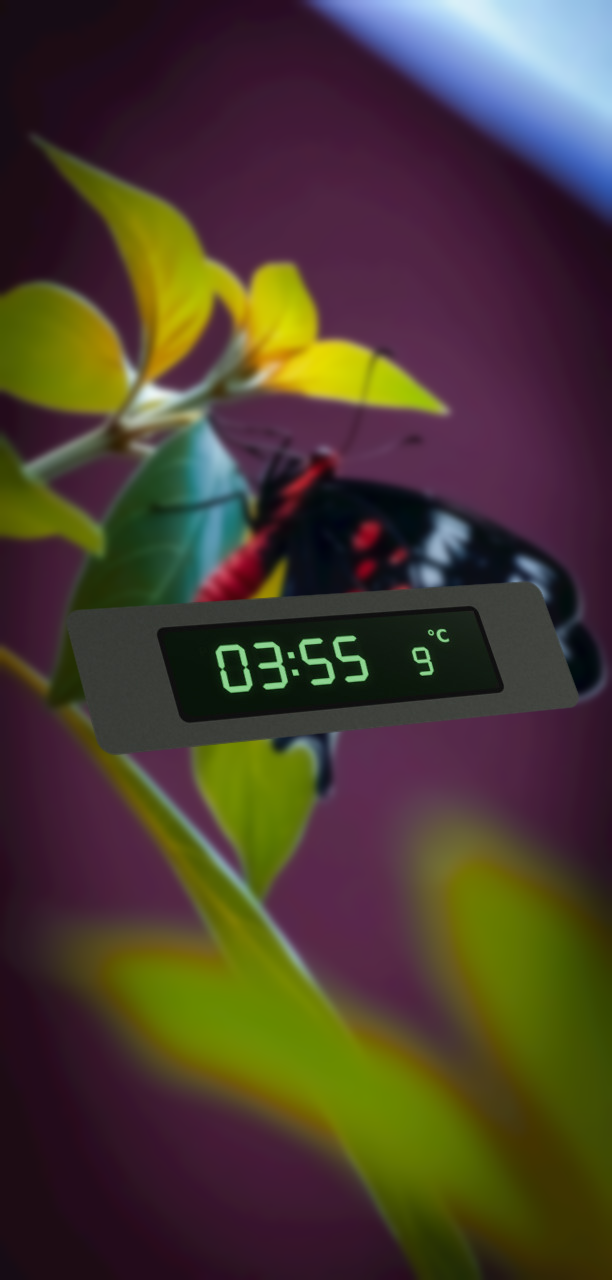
h=3 m=55
